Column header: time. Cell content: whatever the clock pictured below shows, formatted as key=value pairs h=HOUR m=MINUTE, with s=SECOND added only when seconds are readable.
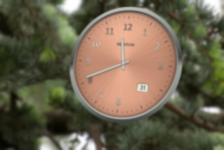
h=11 m=41
